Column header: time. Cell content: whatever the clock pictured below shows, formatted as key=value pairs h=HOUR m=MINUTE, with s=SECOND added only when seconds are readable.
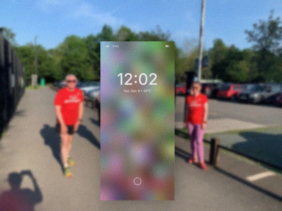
h=12 m=2
